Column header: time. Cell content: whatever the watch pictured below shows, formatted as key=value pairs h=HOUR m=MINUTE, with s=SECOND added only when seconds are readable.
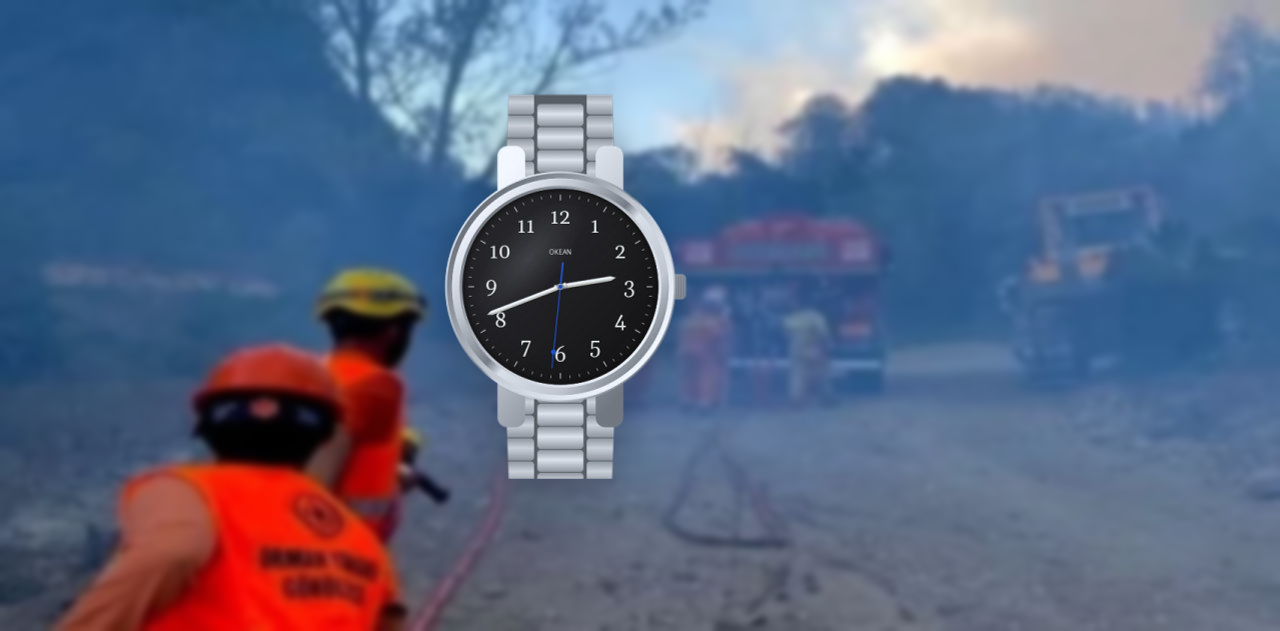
h=2 m=41 s=31
